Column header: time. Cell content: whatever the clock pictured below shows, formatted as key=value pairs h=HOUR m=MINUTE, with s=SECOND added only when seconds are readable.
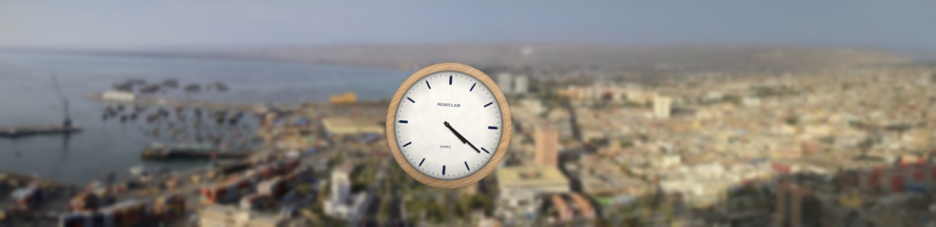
h=4 m=21
